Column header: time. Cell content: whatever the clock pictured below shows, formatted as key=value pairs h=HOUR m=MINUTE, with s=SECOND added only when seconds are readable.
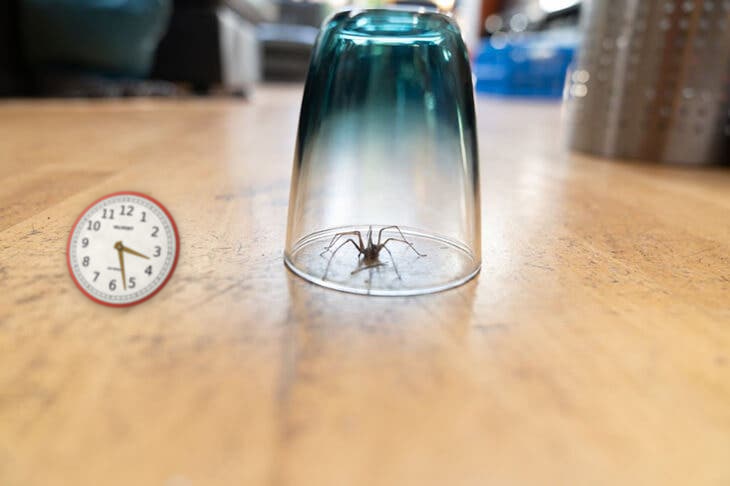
h=3 m=27
